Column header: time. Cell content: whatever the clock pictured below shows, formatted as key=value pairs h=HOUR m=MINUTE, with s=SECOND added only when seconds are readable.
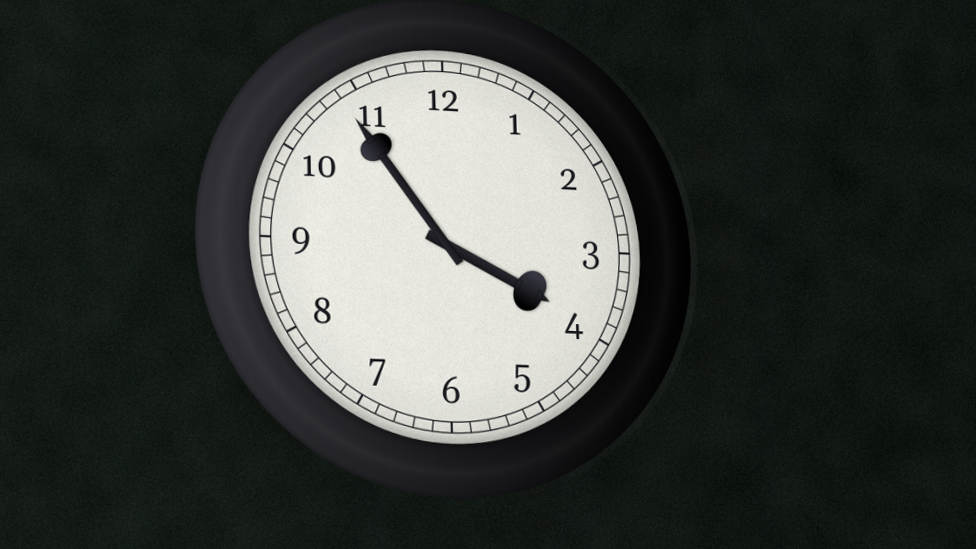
h=3 m=54
